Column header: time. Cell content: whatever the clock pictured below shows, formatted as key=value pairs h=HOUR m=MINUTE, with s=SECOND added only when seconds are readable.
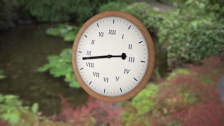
h=2 m=43
